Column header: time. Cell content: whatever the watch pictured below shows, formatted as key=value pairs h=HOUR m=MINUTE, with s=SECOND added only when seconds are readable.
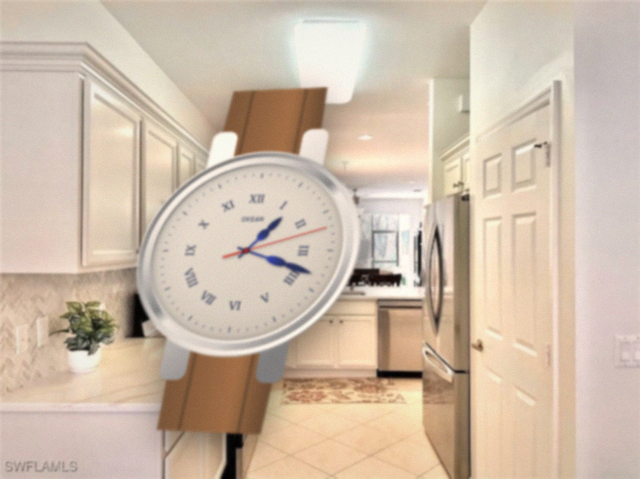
h=1 m=18 s=12
